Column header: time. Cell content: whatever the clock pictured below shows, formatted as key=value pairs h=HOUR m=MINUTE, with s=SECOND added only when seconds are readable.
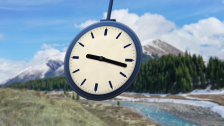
h=9 m=17
